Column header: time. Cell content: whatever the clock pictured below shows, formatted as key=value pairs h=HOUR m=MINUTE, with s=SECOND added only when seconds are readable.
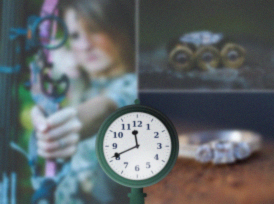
h=11 m=41
